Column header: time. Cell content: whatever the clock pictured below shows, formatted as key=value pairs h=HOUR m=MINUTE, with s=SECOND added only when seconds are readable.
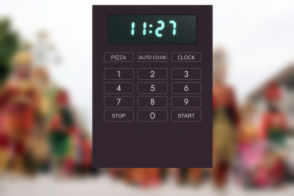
h=11 m=27
